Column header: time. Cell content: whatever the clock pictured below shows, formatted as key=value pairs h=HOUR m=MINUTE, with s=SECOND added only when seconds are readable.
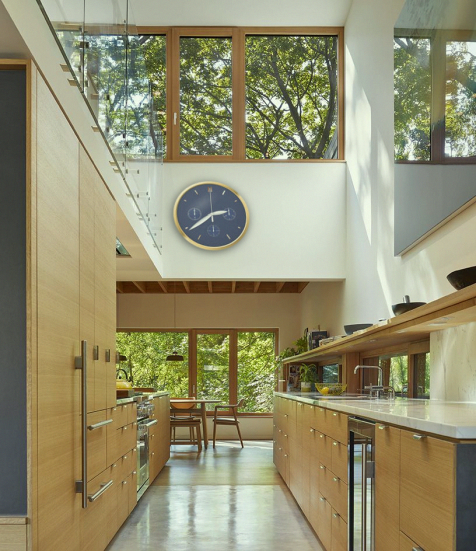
h=2 m=39
